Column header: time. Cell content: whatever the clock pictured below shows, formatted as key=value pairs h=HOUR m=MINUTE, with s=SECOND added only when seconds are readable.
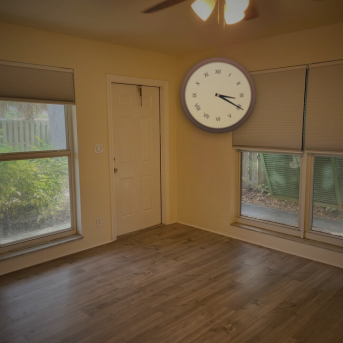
h=3 m=20
